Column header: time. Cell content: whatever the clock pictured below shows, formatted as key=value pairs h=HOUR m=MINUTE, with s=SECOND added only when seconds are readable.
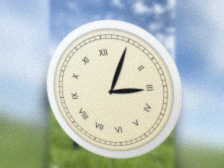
h=3 m=5
